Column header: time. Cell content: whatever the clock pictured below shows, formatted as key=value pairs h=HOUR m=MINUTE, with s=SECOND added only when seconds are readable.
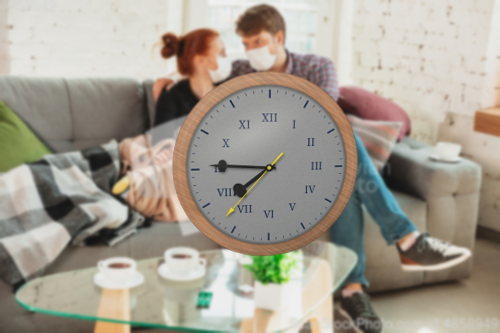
h=7 m=45 s=37
